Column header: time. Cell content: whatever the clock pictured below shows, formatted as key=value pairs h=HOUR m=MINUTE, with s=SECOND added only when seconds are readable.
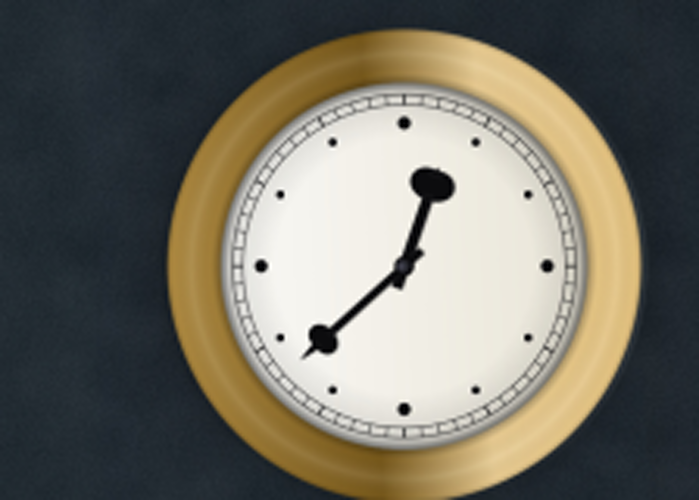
h=12 m=38
